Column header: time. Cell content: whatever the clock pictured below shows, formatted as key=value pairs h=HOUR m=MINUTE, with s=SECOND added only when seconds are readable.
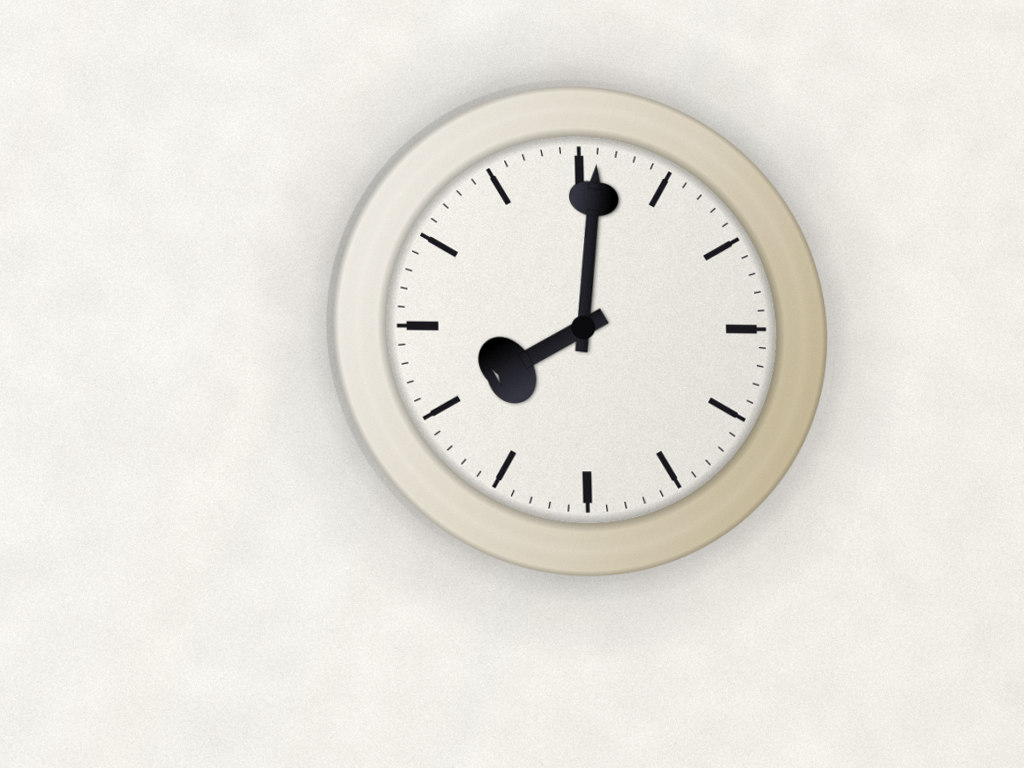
h=8 m=1
